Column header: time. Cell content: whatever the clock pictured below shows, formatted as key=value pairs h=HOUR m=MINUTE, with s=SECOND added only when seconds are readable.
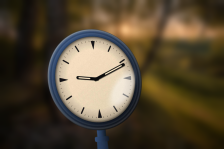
h=9 m=11
